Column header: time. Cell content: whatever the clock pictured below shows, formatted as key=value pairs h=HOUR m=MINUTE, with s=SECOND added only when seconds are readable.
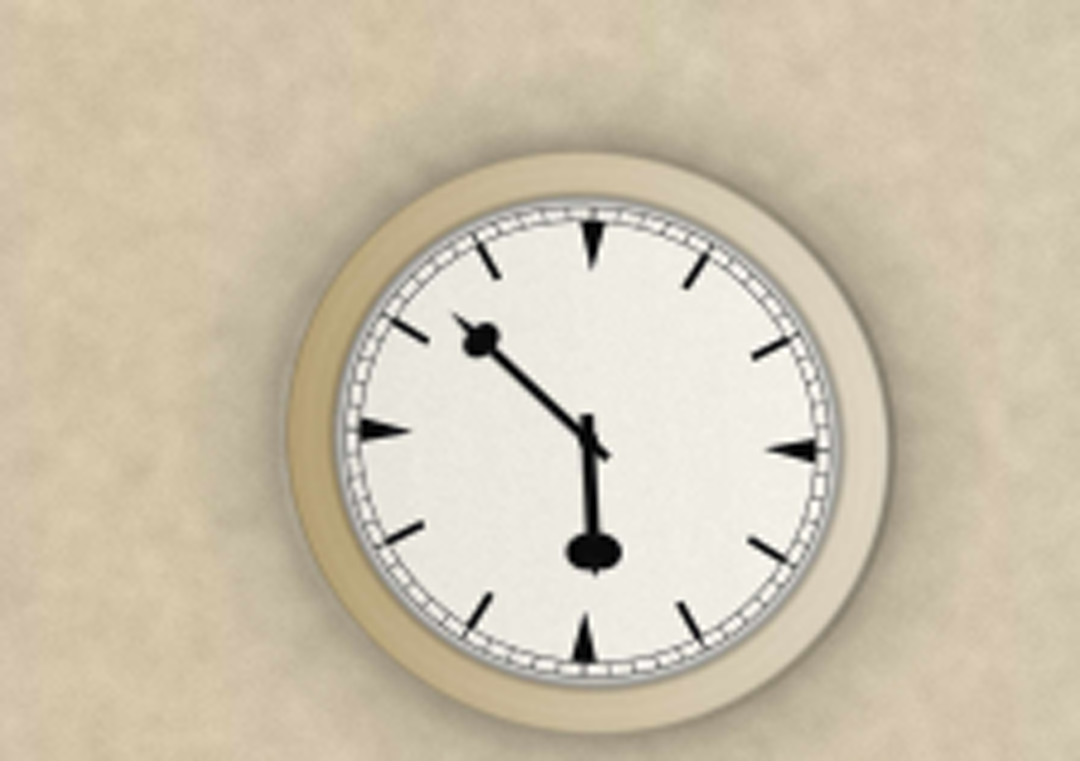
h=5 m=52
